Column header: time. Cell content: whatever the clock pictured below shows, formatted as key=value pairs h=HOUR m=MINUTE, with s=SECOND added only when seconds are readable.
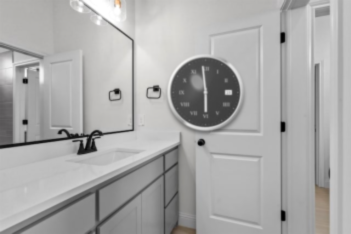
h=5 m=59
